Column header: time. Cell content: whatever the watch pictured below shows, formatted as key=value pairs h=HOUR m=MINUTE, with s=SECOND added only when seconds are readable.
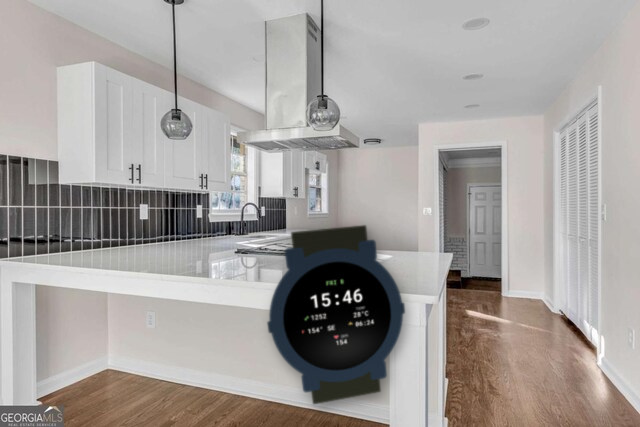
h=15 m=46
